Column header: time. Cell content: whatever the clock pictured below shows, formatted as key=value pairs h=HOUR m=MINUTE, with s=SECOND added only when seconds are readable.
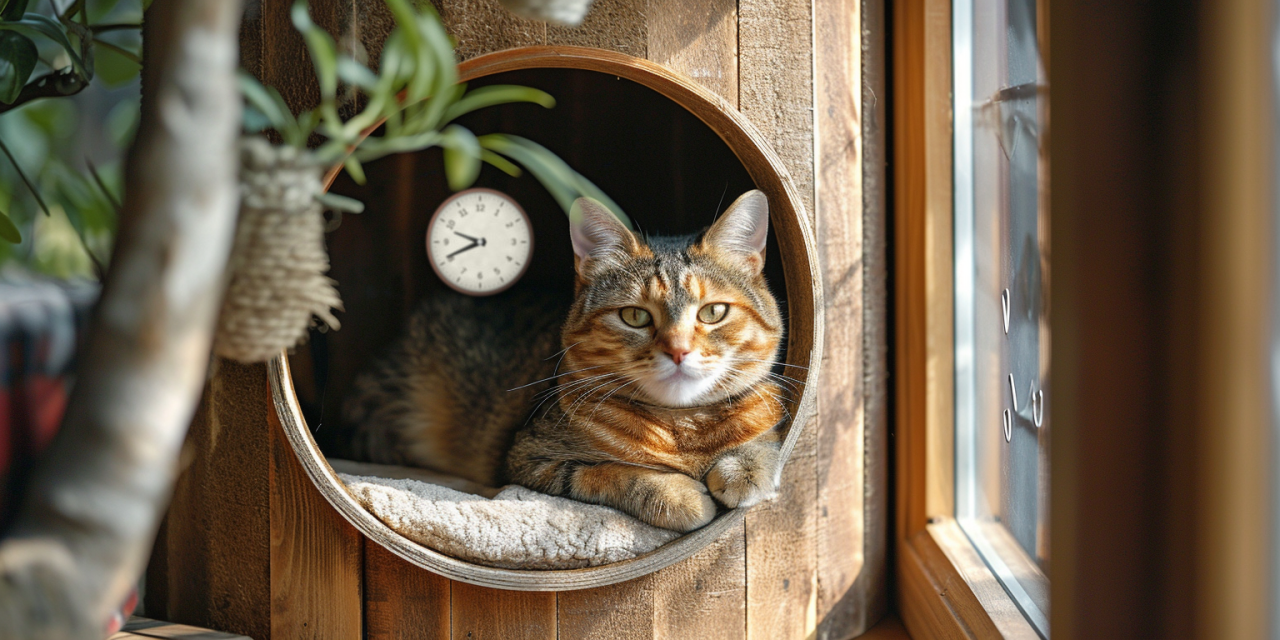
h=9 m=41
